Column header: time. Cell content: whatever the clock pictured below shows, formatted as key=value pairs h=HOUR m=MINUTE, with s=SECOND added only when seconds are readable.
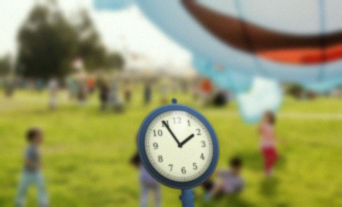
h=1 m=55
